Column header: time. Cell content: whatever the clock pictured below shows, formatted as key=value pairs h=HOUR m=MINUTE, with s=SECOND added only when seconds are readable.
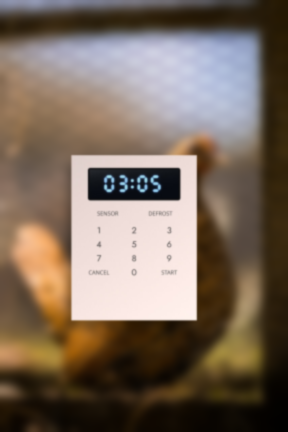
h=3 m=5
